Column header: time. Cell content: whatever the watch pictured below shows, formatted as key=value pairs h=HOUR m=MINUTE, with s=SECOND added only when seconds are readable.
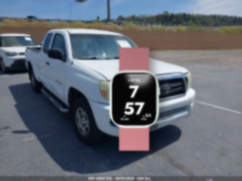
h=7 m=57
